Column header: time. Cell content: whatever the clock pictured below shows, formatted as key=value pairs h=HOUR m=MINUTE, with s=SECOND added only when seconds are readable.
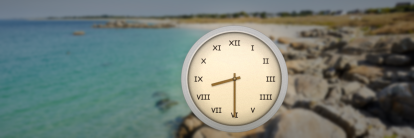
h=8 m=30
